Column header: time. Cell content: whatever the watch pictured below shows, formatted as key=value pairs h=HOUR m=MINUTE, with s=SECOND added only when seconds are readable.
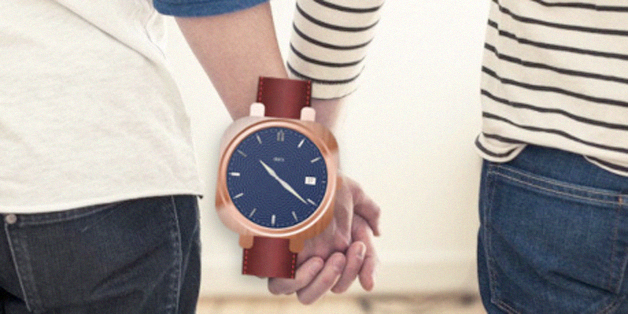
h=10 m=21
